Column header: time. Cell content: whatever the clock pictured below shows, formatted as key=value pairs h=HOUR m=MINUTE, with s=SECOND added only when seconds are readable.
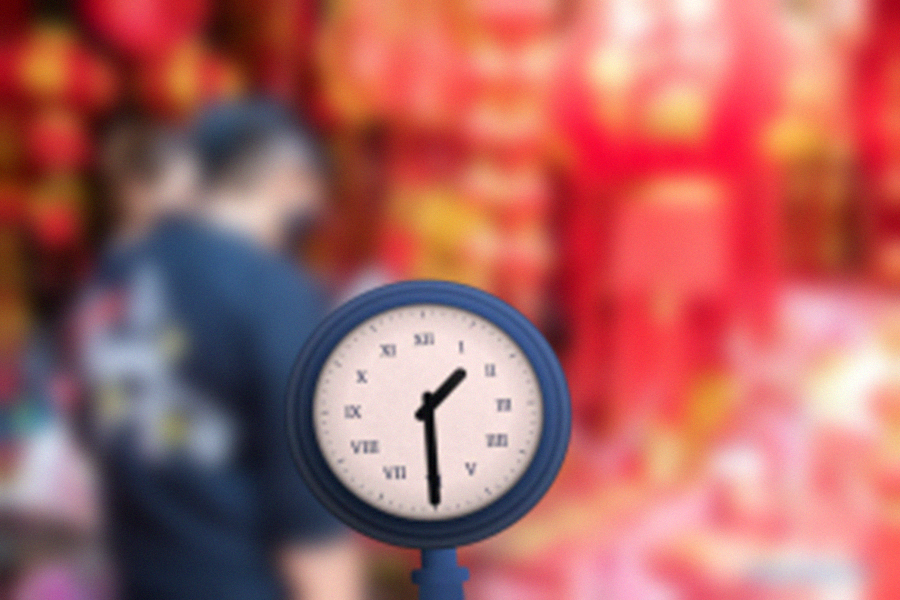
h=1 m=30
